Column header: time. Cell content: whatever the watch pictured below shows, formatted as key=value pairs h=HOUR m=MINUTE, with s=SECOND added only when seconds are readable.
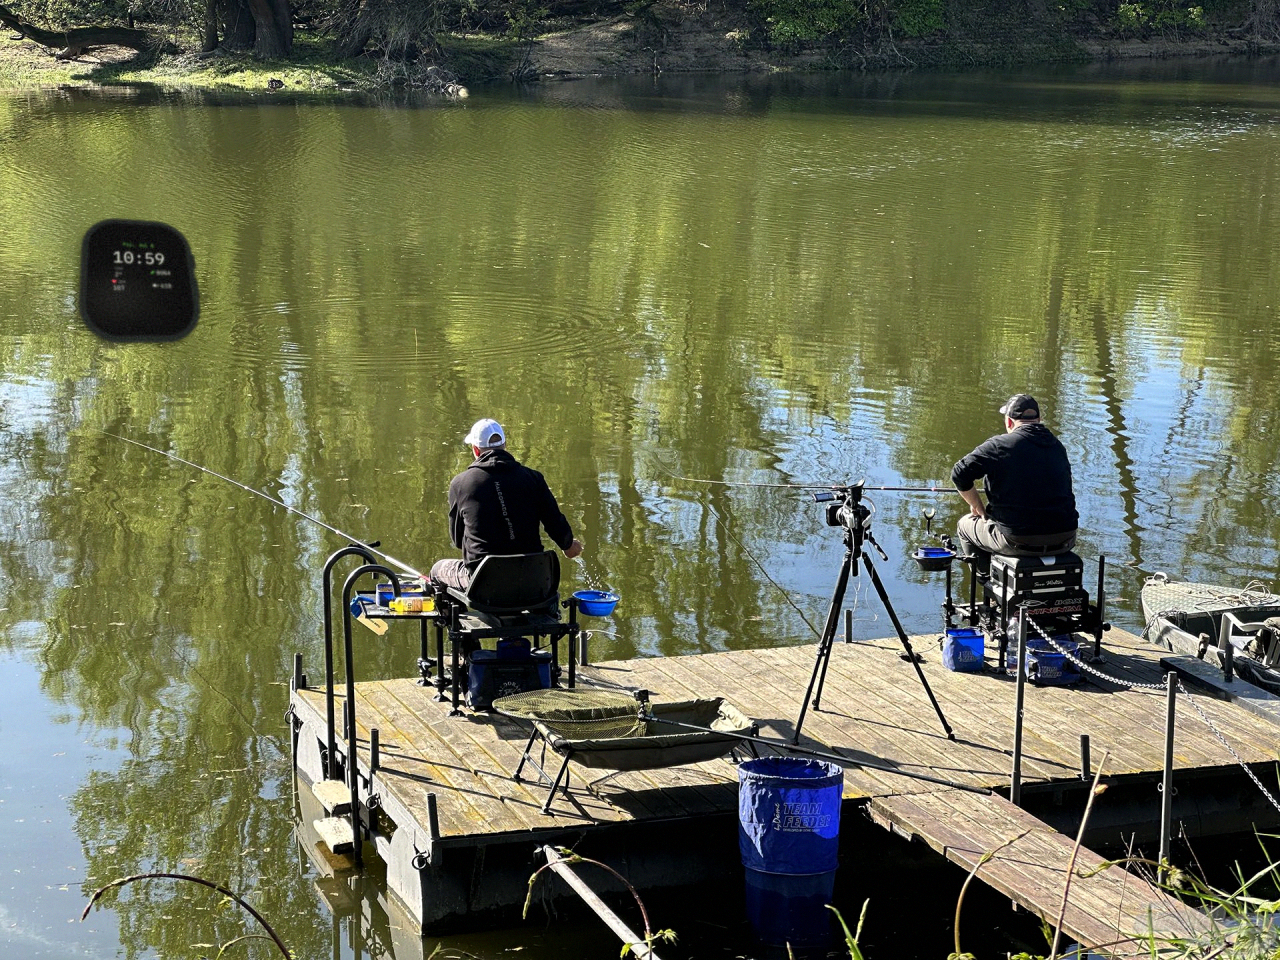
h=10 m=59
